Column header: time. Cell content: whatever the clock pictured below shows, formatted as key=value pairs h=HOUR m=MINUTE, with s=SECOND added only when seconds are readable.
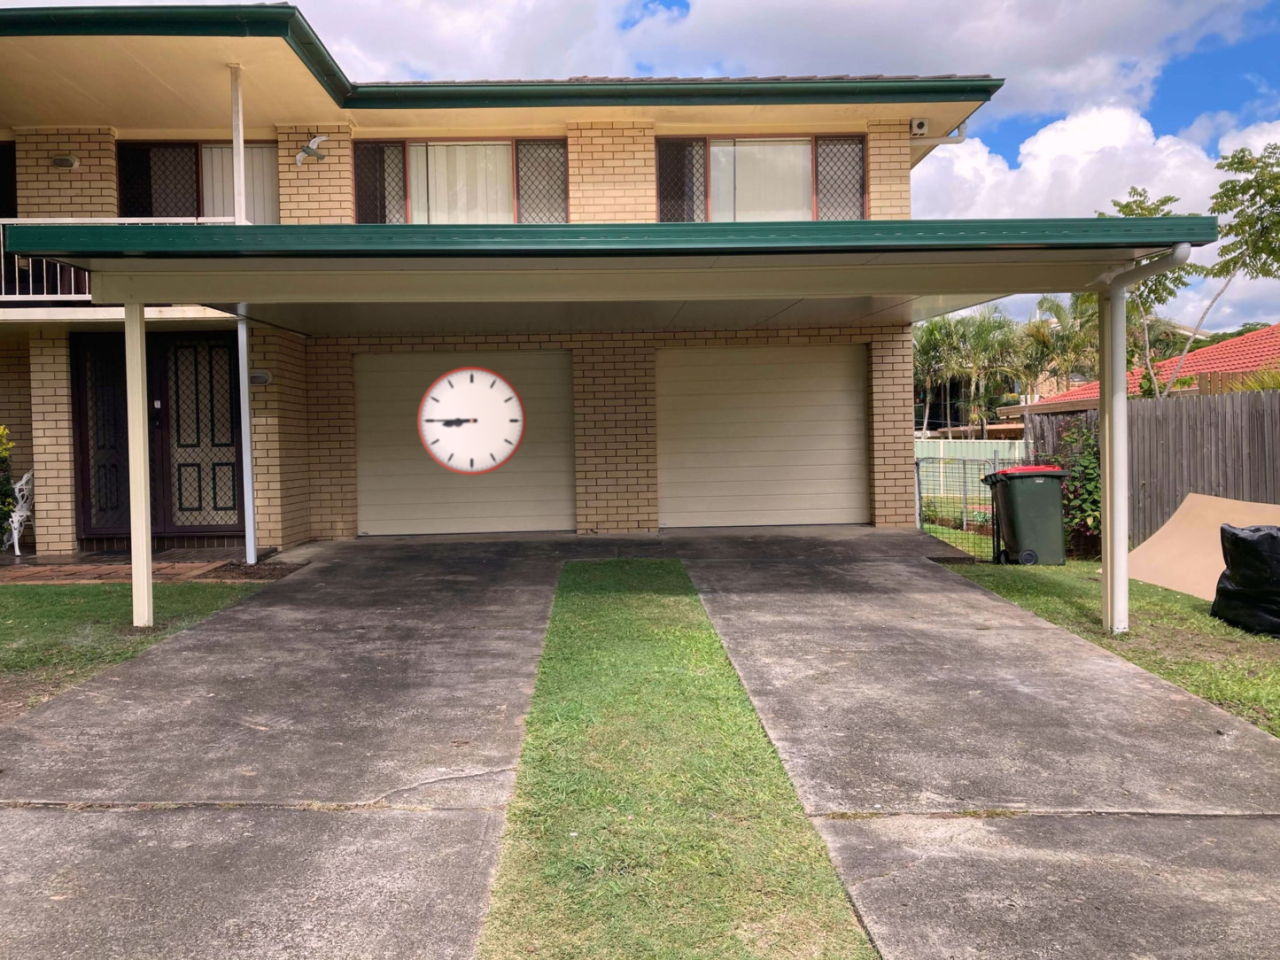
h=8 m=45
